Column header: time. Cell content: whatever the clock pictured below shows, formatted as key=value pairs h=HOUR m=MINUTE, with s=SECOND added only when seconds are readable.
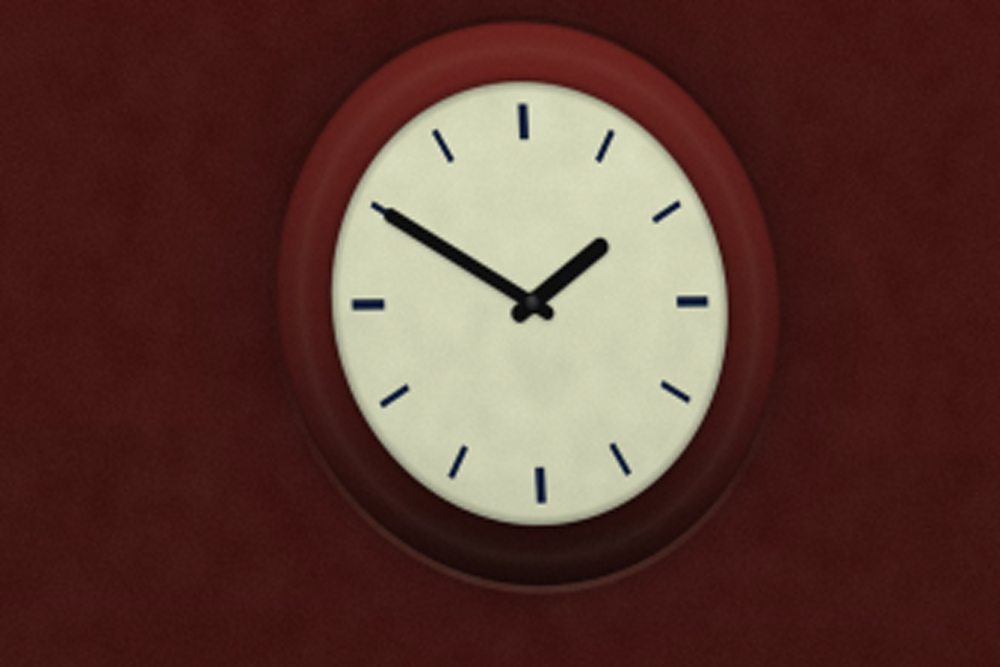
h=1 m=50
